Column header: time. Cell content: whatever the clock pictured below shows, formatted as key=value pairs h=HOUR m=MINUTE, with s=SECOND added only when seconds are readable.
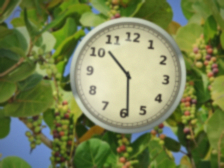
h=10 m=29
